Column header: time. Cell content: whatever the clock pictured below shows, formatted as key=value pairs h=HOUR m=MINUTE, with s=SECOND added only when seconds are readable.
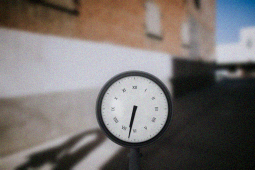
h=6 m=32
